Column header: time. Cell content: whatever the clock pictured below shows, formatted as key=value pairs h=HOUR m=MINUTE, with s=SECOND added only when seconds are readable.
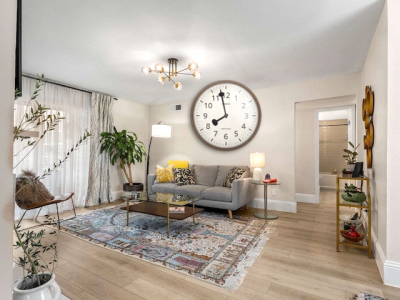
h=7 m=58
